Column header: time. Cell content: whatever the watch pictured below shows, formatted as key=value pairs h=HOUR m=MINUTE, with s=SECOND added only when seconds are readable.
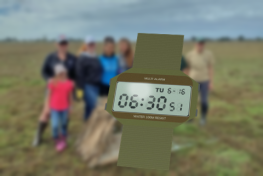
h=6 m=30 s=51
